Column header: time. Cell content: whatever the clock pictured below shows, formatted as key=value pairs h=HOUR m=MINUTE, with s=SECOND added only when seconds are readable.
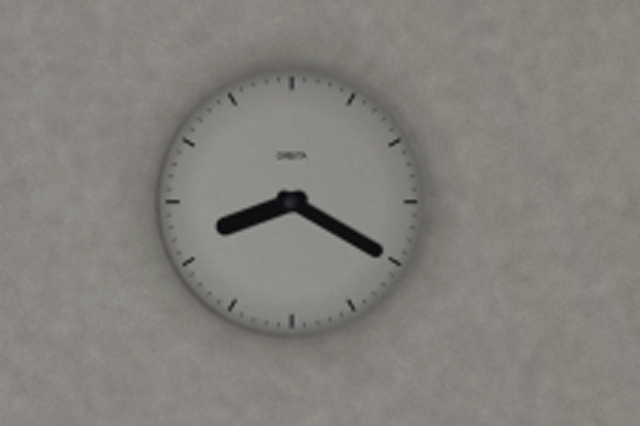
h=8 m=20
